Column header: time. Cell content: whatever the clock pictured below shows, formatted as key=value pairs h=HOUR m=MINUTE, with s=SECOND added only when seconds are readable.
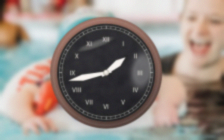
h=1 m=43
